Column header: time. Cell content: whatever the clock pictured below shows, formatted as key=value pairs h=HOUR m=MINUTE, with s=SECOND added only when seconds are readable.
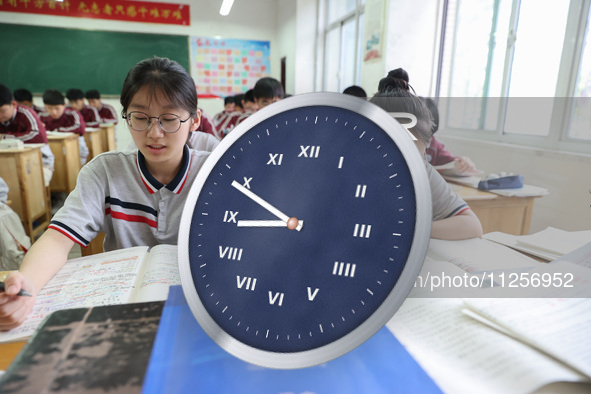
h=8 m=49
